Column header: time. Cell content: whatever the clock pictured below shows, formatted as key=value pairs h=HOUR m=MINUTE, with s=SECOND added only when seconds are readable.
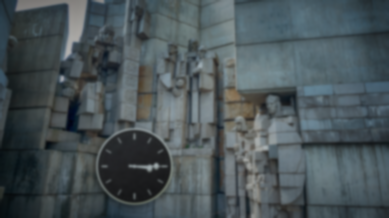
h=3 m=15
